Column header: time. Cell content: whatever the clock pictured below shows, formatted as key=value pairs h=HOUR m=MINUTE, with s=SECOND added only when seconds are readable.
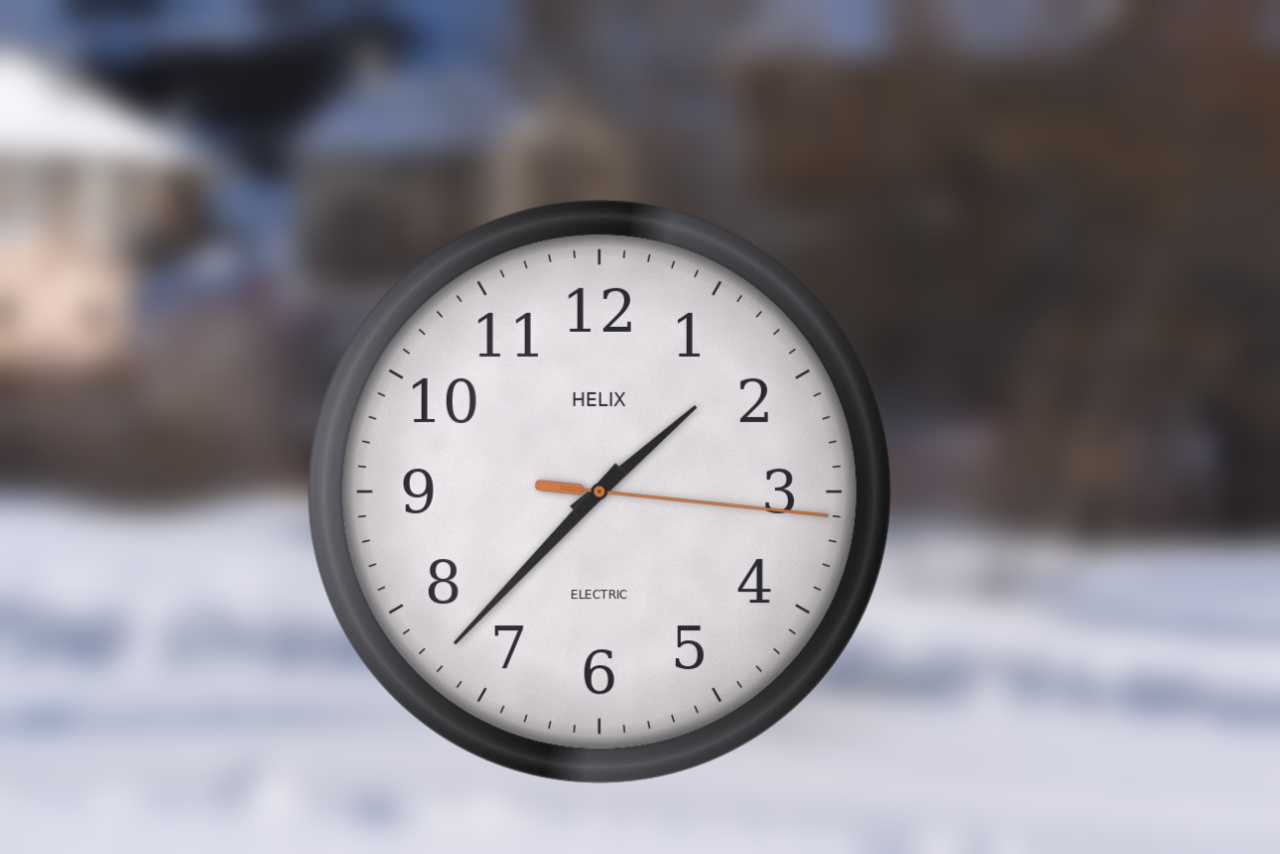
h=1 m=37 s=16
